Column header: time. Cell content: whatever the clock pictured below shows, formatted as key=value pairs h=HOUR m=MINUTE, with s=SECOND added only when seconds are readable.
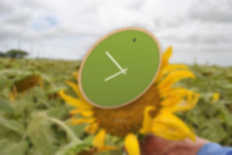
h=7 m=51
